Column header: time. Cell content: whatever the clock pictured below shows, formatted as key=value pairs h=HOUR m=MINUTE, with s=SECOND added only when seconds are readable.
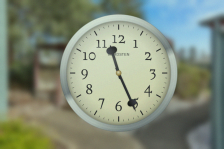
h=11 m=26
